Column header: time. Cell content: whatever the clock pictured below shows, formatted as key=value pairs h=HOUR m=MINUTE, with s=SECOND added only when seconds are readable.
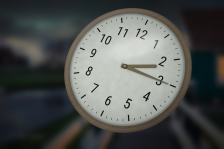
h=2 m=15
